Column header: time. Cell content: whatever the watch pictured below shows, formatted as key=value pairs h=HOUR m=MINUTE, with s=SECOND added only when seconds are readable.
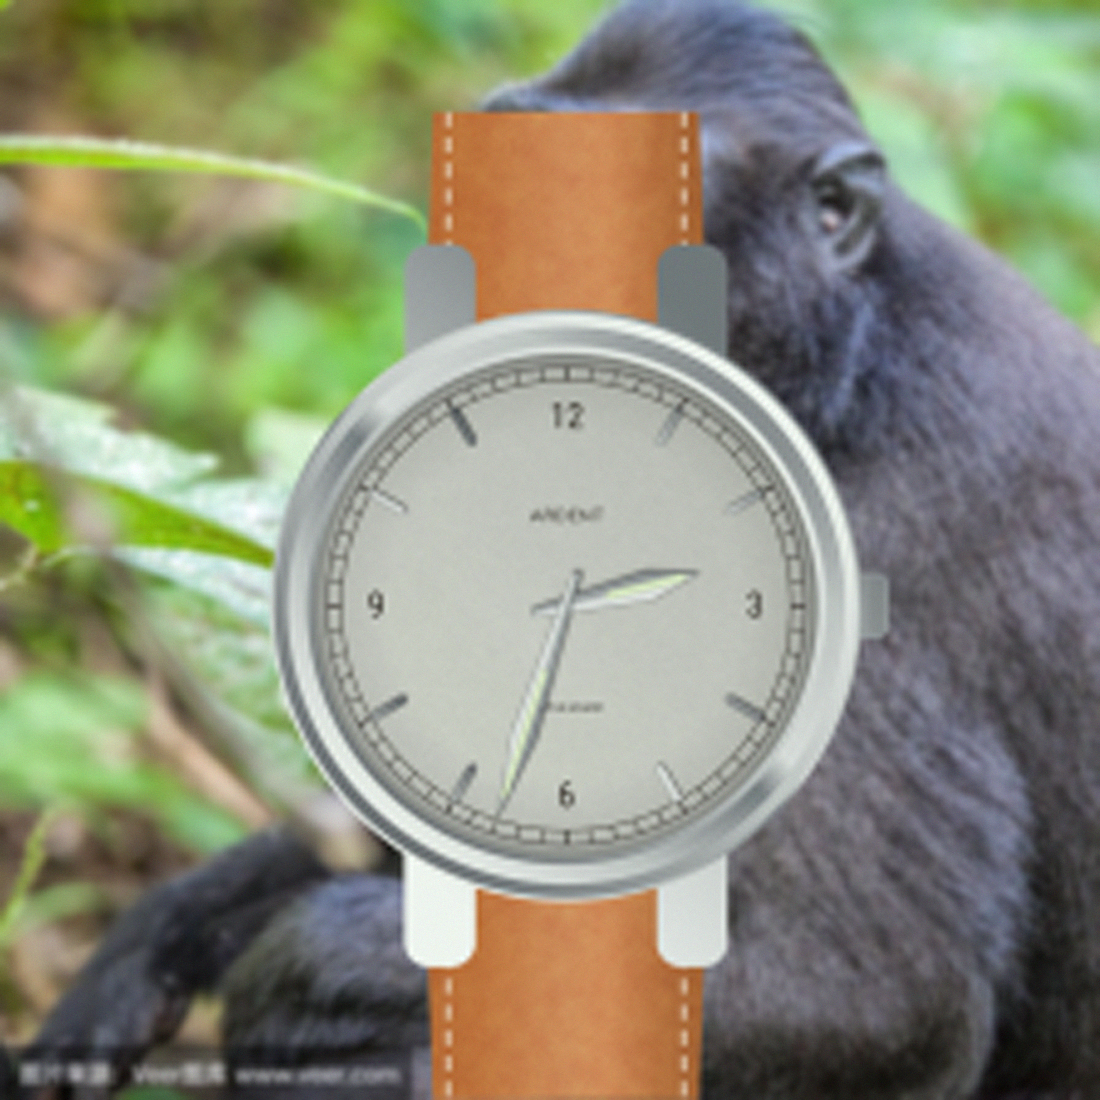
h=2 m=33
